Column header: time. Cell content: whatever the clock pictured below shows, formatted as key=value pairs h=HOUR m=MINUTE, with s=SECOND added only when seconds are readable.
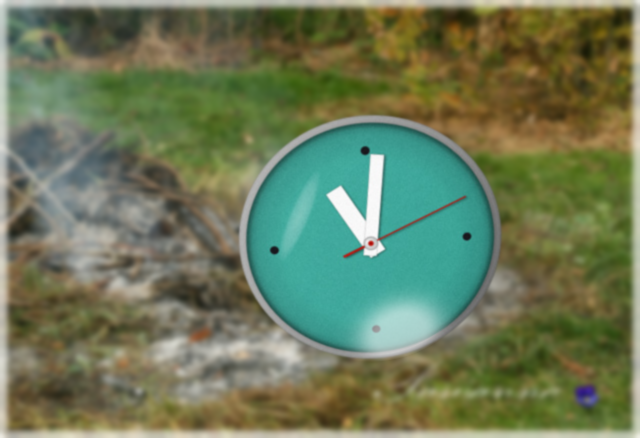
h=11 m=1 s=11
